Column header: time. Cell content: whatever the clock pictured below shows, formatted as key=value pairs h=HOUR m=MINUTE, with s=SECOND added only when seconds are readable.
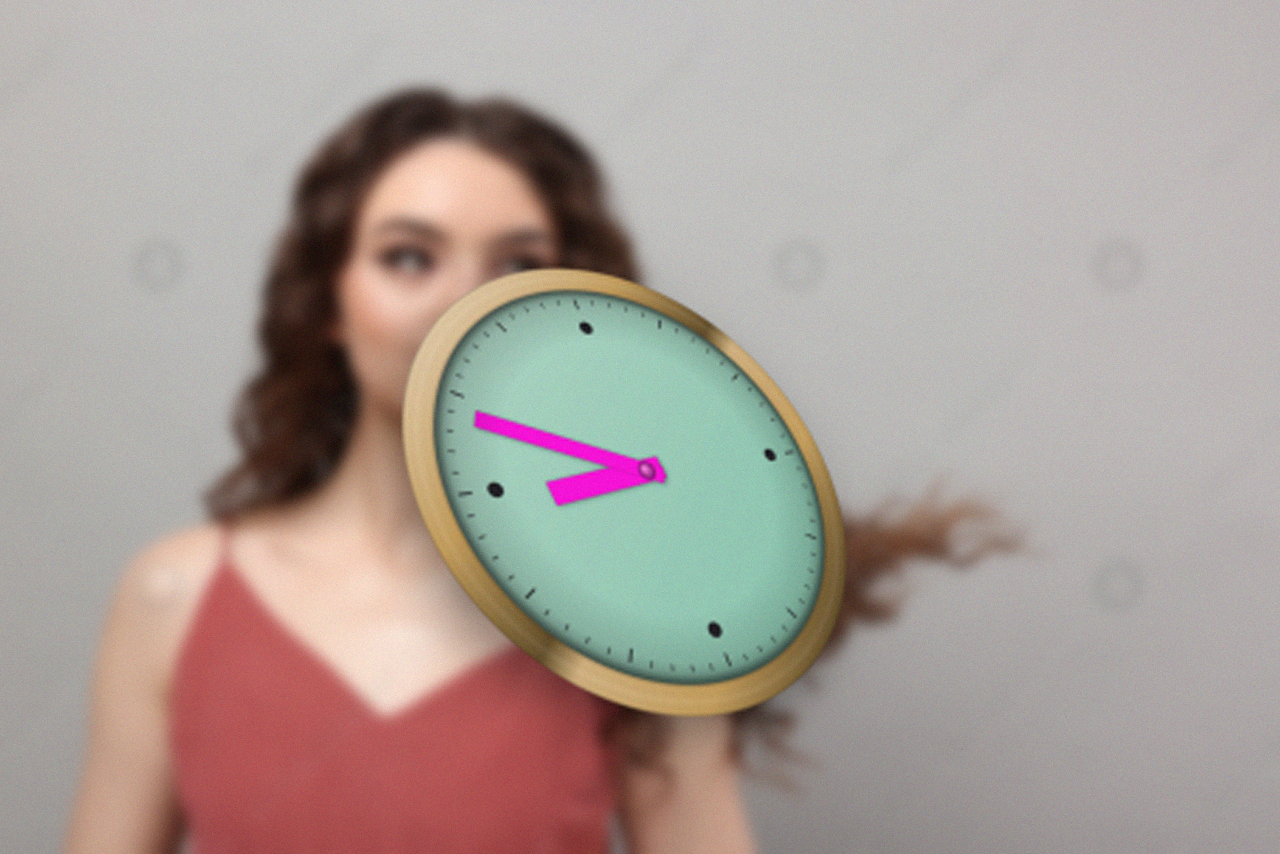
h=8 m=49
